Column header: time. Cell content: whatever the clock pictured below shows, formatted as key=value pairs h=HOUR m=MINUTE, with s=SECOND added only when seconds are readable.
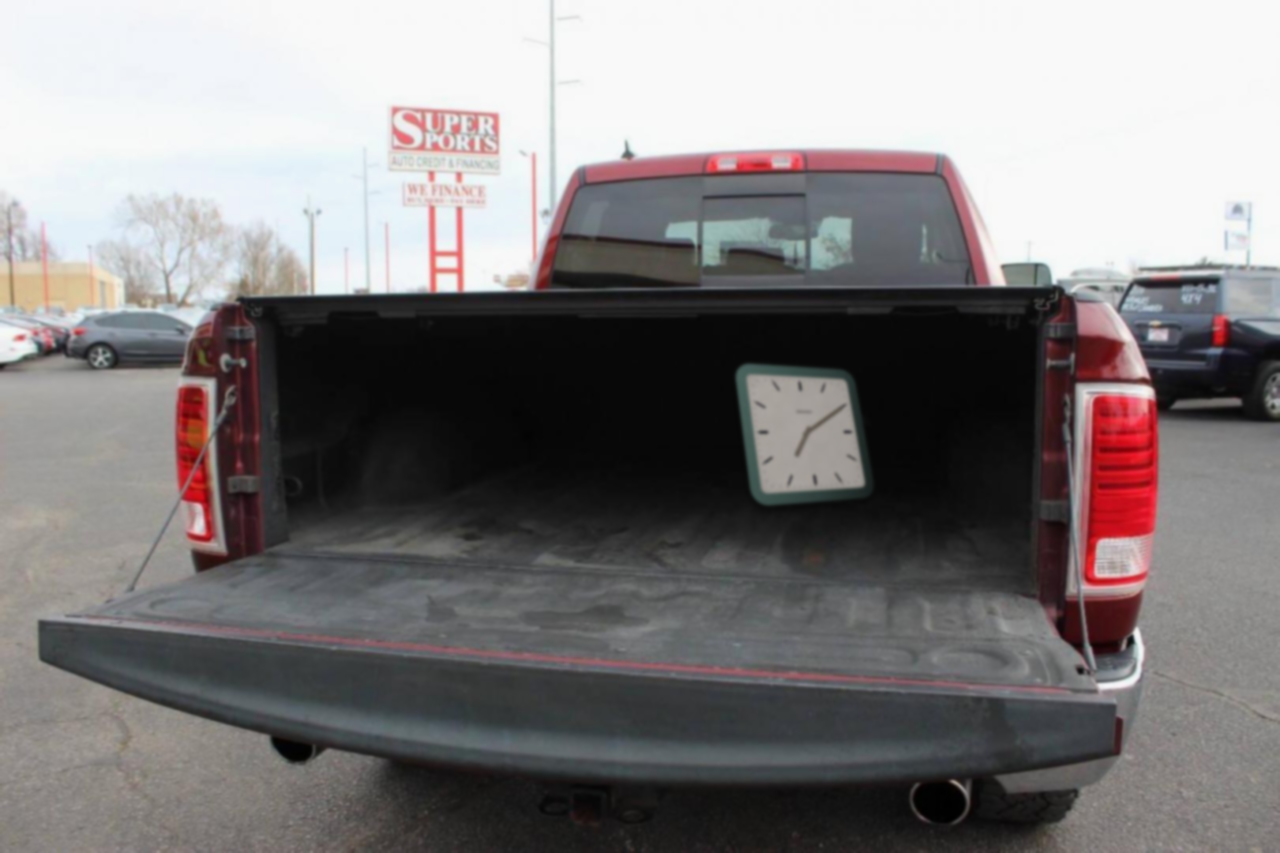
h=7 m=10
